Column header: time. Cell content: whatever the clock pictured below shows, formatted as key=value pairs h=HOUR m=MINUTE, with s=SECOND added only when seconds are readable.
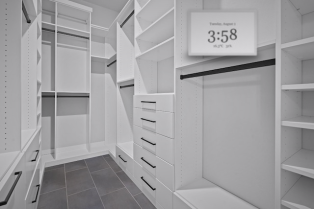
h=3 m=58
